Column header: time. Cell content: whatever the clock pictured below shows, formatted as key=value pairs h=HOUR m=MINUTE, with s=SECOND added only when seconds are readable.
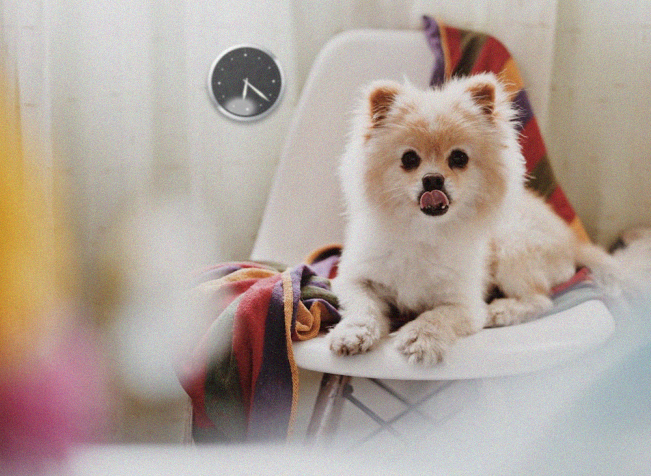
h=6 m=22
